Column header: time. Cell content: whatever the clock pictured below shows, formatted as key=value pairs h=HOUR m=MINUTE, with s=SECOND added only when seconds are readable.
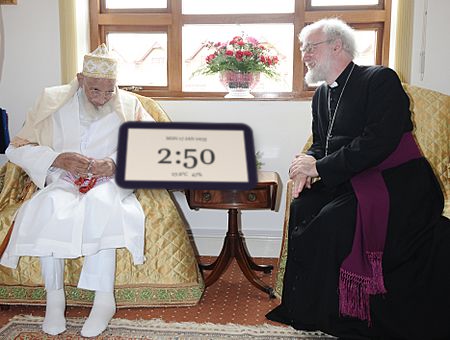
h=2 m=50
